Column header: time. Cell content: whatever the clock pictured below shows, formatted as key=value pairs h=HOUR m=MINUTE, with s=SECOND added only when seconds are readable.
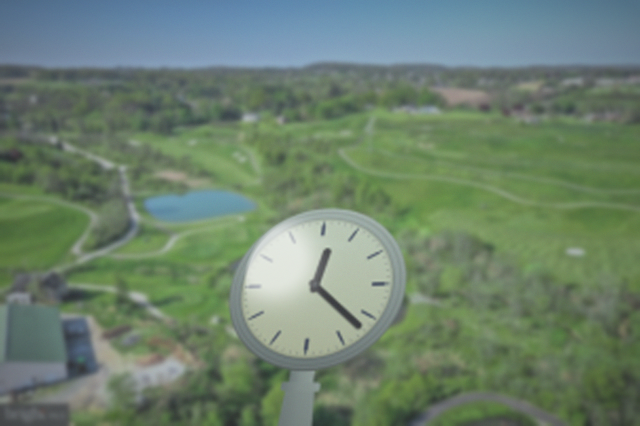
h=12 m=22
